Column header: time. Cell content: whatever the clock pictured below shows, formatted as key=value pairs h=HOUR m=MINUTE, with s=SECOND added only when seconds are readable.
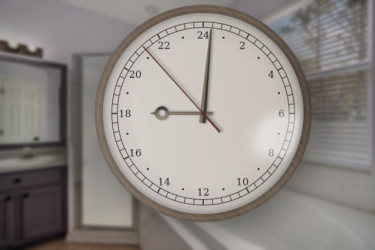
h=18 m=0 s=53
